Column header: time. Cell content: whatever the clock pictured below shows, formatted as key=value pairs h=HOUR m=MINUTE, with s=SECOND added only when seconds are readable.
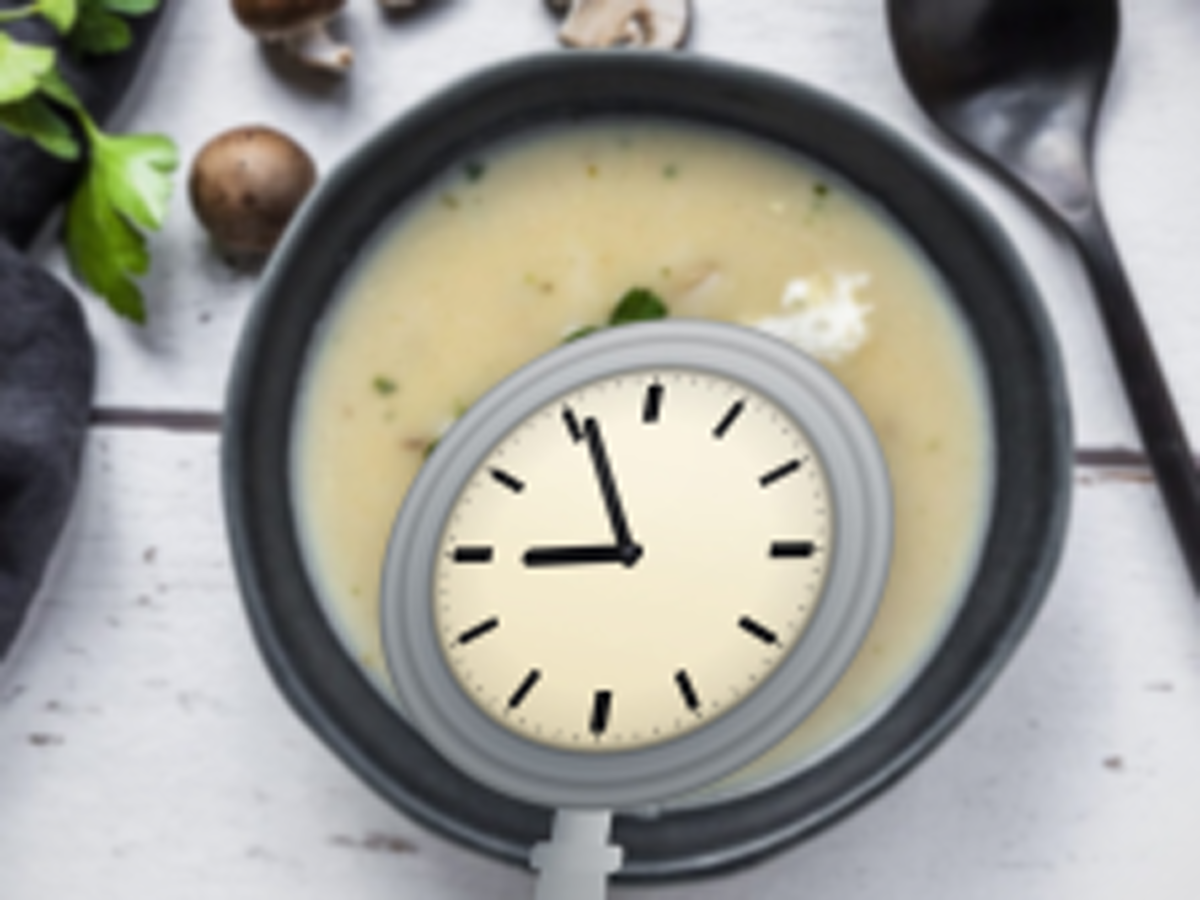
h=8 m=56
